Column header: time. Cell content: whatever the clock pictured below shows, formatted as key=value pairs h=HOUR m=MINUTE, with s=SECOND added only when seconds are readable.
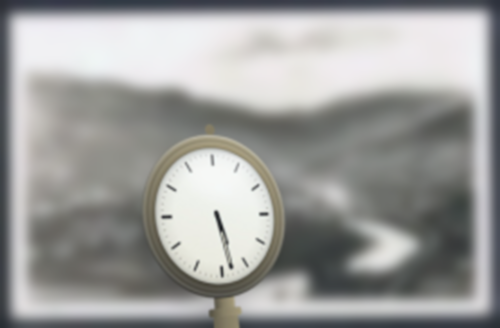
h=5 m=28
